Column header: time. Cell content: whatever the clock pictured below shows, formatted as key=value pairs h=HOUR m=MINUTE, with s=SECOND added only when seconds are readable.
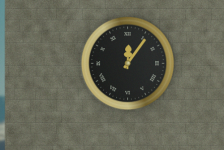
h=12 m=6
